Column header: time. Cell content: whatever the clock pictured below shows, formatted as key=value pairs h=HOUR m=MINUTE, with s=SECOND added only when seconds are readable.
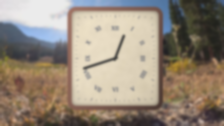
h=12 m=42
